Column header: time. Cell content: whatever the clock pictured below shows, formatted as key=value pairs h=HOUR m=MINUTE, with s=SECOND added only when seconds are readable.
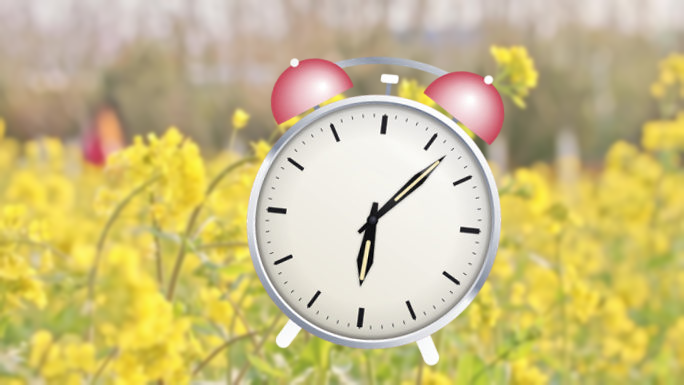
h=6 m=7
